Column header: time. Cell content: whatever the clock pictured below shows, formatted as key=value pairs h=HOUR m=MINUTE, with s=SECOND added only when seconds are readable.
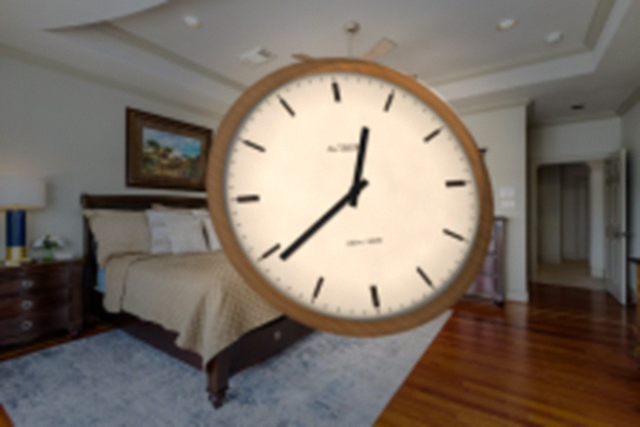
h=12 m=39
